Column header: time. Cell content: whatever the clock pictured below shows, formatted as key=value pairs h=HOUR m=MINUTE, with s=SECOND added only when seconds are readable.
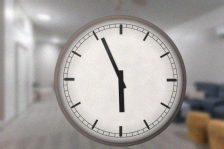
h=5 m=56
